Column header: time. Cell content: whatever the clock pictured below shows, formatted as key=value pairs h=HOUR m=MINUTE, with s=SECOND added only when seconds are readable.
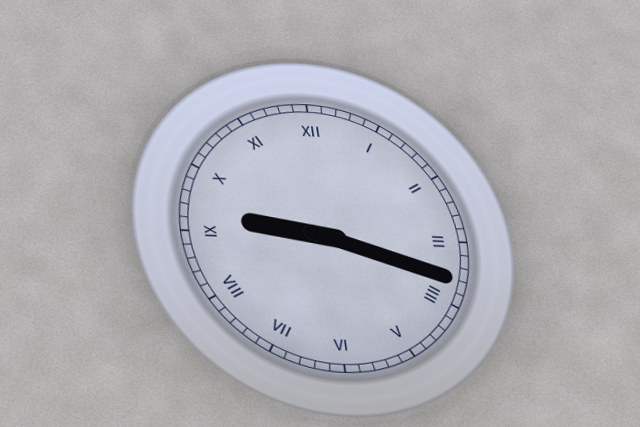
h=9 m=18
